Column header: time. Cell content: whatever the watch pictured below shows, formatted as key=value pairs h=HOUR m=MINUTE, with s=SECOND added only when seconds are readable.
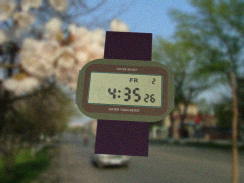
h=4 m=35 s=26
